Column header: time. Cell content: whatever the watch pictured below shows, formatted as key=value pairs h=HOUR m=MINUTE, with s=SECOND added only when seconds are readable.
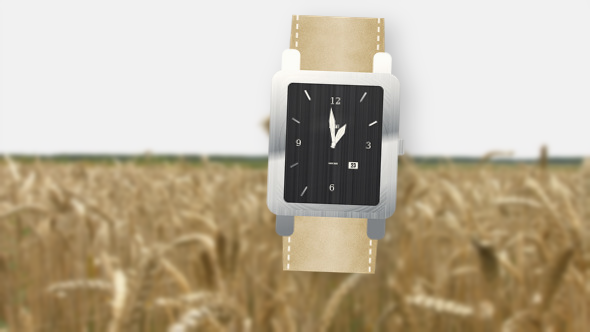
h=12 m=59
